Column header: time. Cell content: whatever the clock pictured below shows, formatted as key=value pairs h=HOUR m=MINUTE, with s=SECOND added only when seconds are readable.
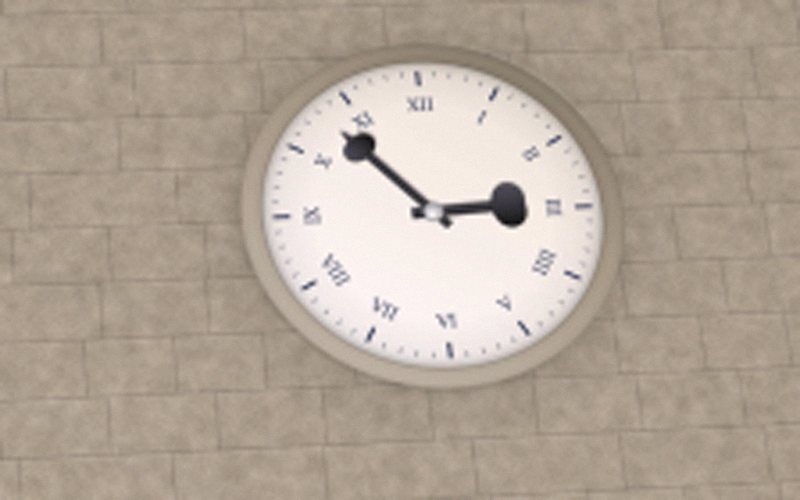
h=2 m=53
